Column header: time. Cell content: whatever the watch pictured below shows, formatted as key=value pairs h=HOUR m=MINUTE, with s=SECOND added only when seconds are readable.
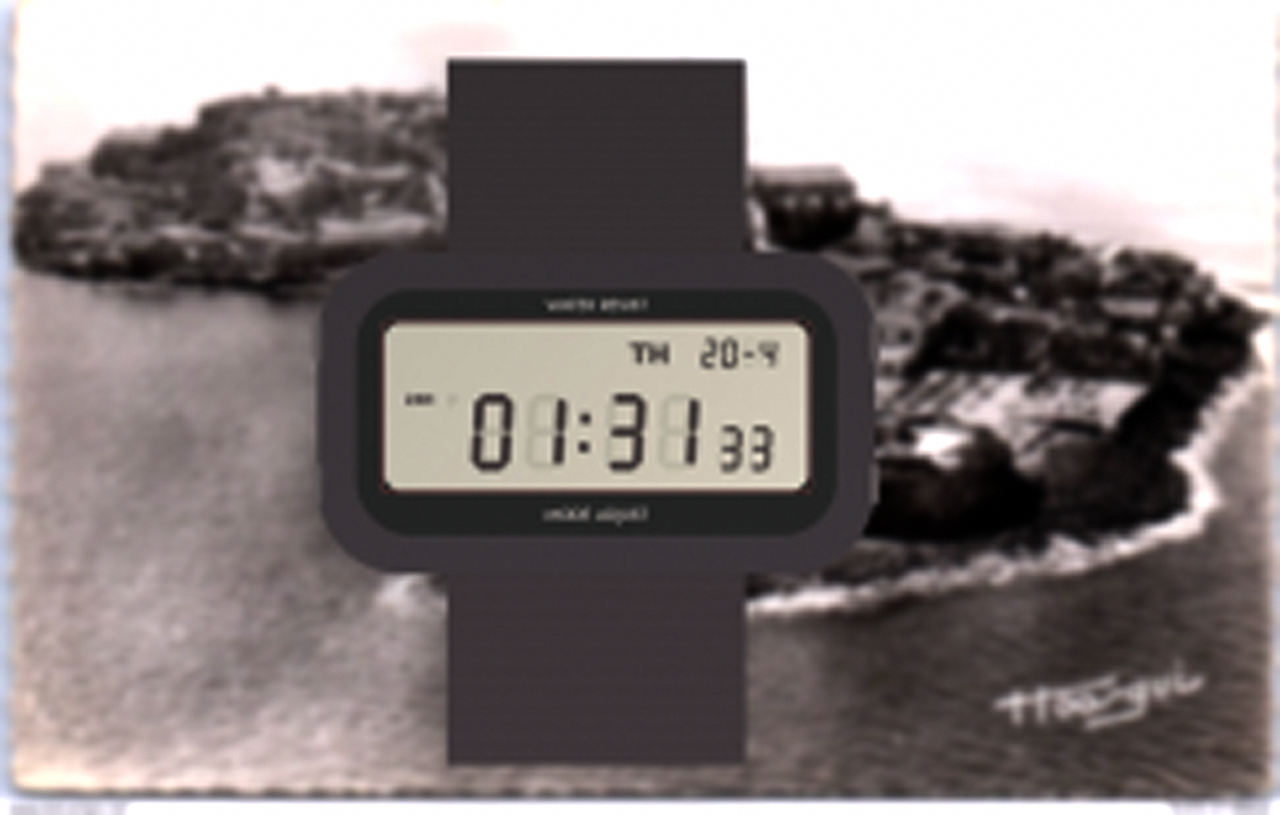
h=1 m=31 s=33
